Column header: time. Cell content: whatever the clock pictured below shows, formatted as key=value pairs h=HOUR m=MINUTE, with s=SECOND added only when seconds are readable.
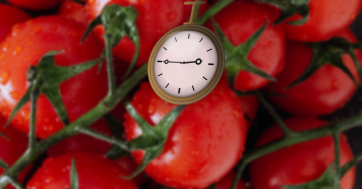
h=2 m=45
